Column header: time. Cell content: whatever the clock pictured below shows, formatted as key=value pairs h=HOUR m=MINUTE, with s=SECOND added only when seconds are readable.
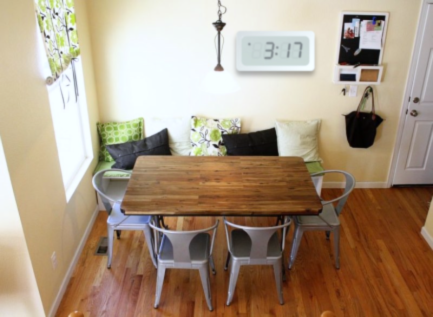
h=3 m=17
